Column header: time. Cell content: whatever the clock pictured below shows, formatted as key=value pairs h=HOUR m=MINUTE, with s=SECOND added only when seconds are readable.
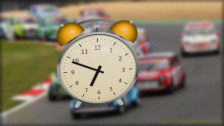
h=6 m=49
